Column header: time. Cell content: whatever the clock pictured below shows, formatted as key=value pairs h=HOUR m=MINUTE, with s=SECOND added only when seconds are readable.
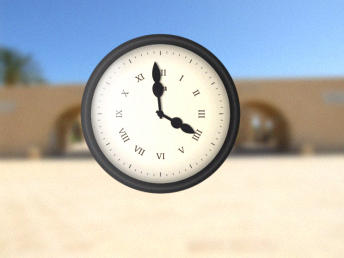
h=3 m=59
